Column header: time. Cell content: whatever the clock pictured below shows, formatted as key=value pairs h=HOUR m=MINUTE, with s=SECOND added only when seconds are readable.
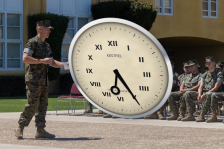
h=6 m=25
